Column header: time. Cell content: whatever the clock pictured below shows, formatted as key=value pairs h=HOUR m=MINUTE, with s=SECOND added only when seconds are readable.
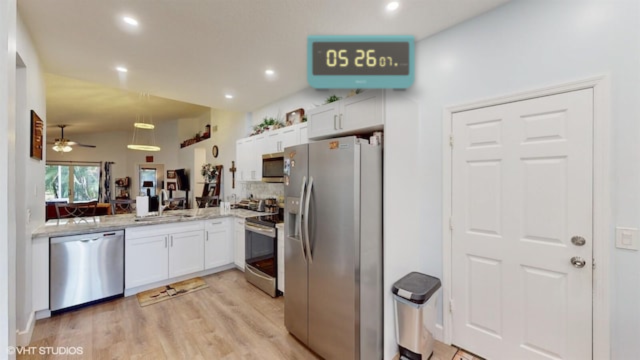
h=5 m=26
